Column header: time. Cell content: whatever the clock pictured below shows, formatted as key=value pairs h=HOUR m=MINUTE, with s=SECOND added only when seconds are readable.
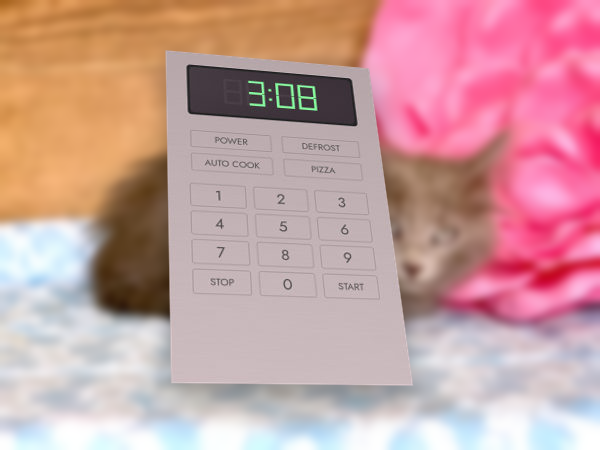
h=3 m=8
